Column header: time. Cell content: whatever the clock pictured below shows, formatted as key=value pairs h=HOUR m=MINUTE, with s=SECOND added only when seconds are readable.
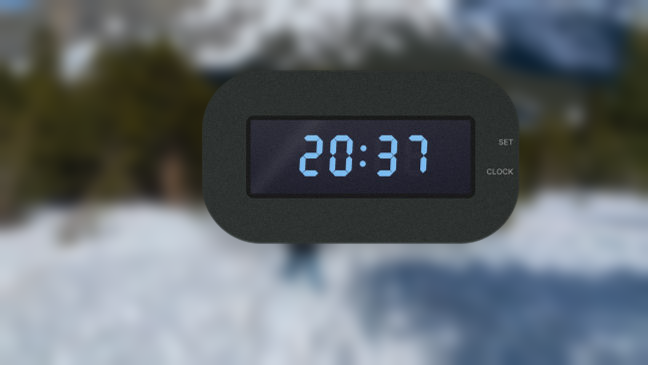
h=20 m=37
